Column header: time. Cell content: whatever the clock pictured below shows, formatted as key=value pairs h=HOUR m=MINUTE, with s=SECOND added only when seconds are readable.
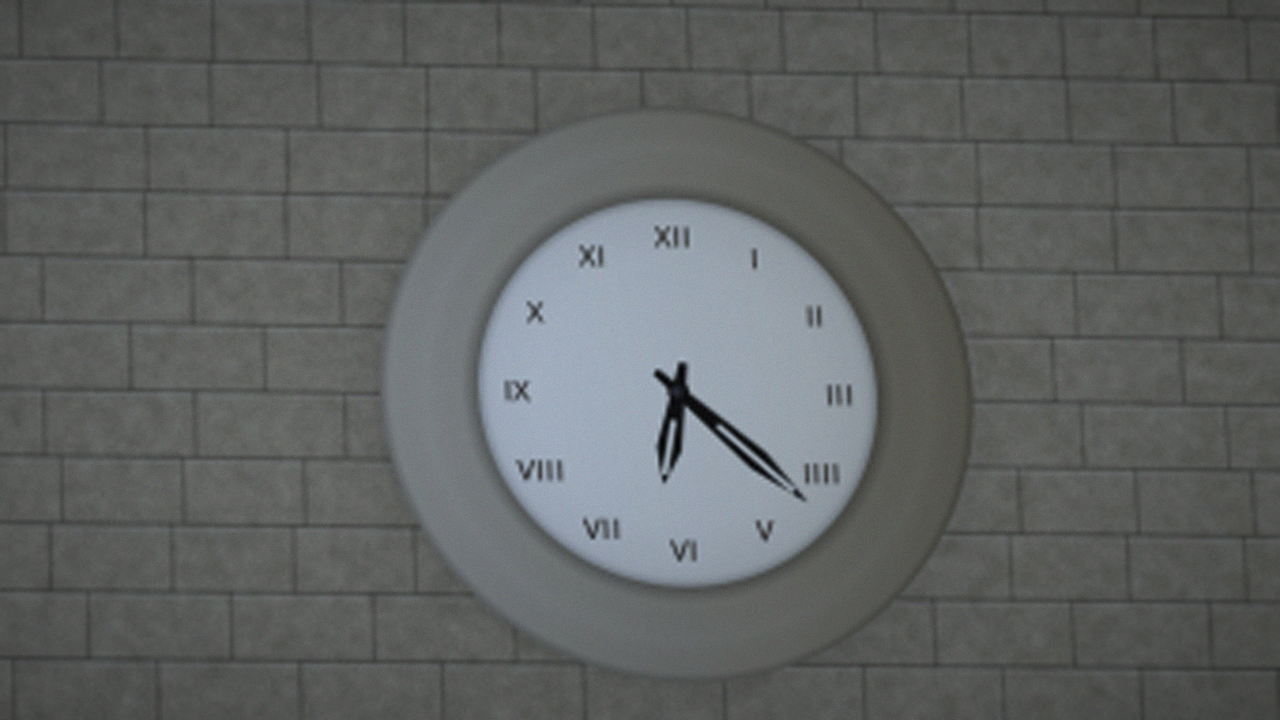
h=6 m=22
